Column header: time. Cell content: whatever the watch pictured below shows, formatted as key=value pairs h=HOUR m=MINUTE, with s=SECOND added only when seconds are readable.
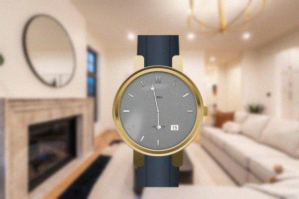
h=5 m=58
